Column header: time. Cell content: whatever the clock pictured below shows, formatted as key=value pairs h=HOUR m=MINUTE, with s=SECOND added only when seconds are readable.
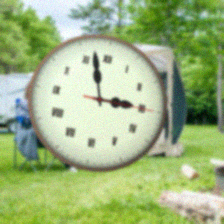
h=2 m=57 s=15
